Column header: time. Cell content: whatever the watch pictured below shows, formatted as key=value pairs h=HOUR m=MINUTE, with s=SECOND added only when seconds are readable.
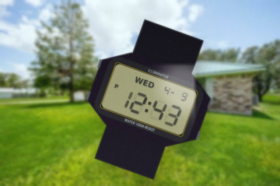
h=12 m=43
